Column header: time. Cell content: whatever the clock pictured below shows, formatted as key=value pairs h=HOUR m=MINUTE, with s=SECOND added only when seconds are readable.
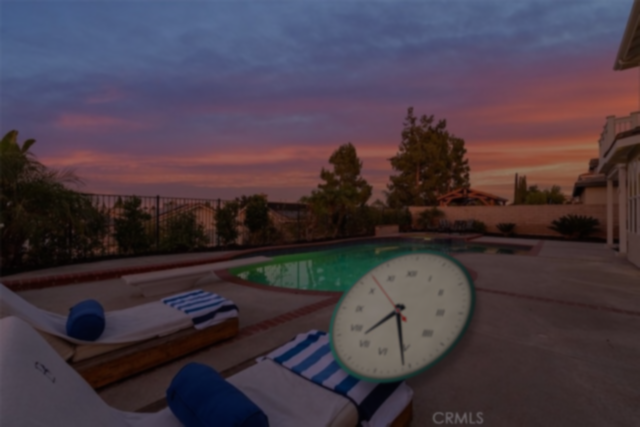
h=7 m=25 s=52
